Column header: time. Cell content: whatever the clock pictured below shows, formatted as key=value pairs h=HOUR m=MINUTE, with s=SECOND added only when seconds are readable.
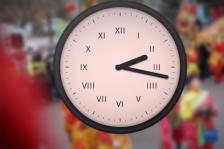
h=2 m=17
